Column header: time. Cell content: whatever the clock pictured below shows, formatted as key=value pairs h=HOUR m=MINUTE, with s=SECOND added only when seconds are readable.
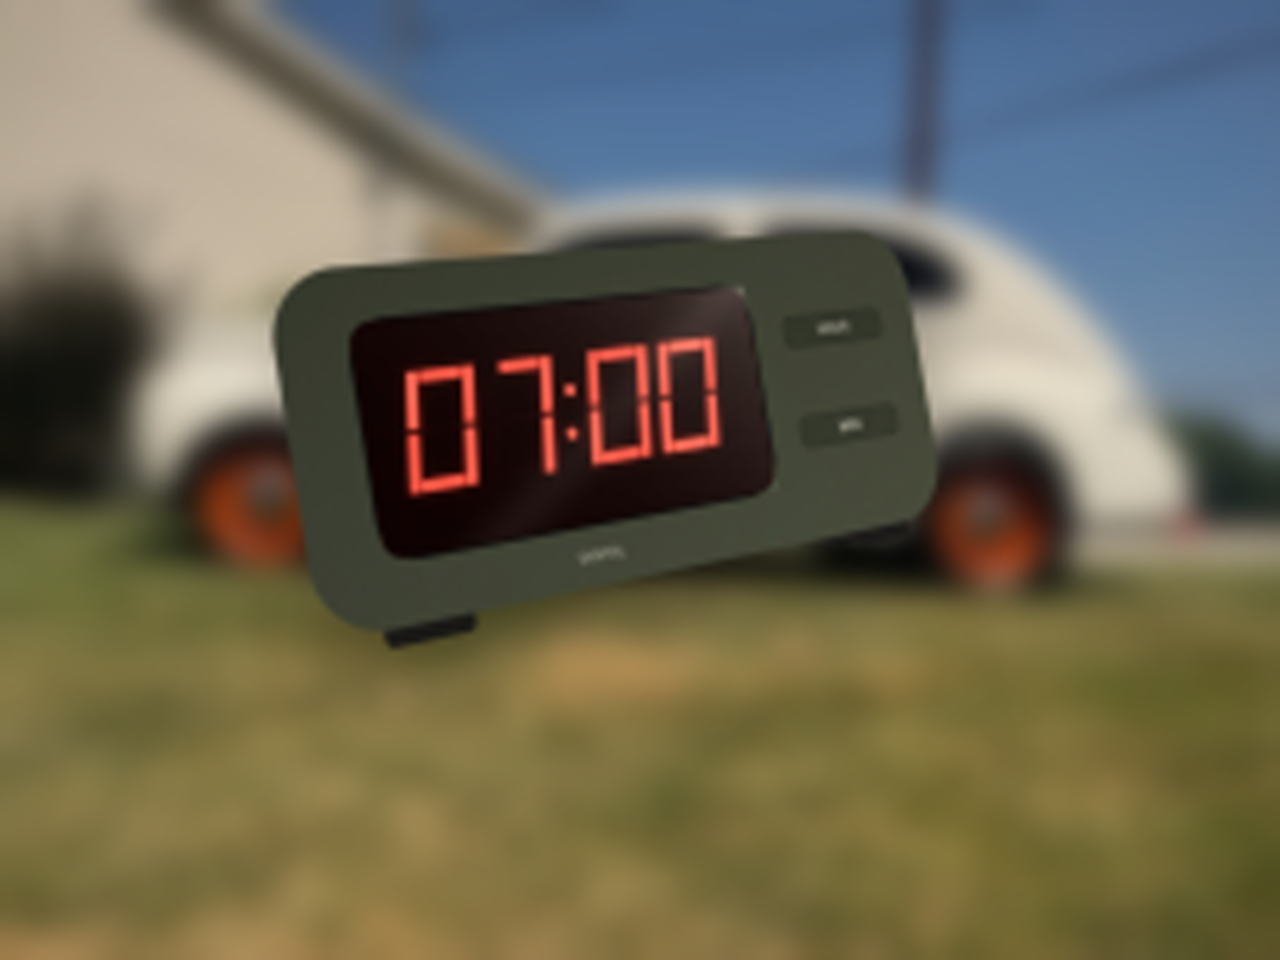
h=7 m=0
